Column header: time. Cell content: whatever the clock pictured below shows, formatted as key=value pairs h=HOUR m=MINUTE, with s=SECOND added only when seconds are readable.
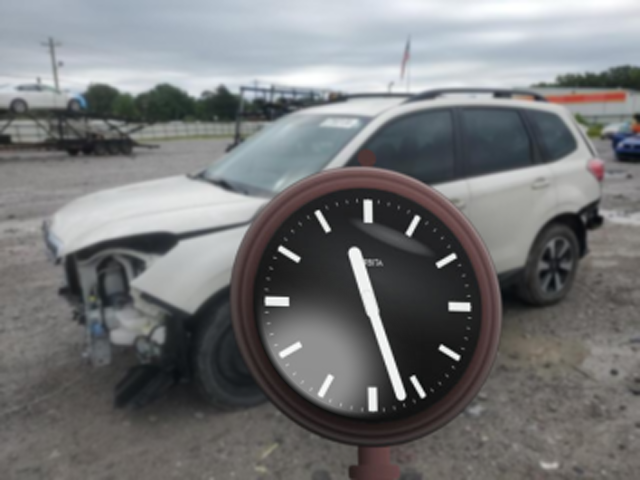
h=11 m=27
